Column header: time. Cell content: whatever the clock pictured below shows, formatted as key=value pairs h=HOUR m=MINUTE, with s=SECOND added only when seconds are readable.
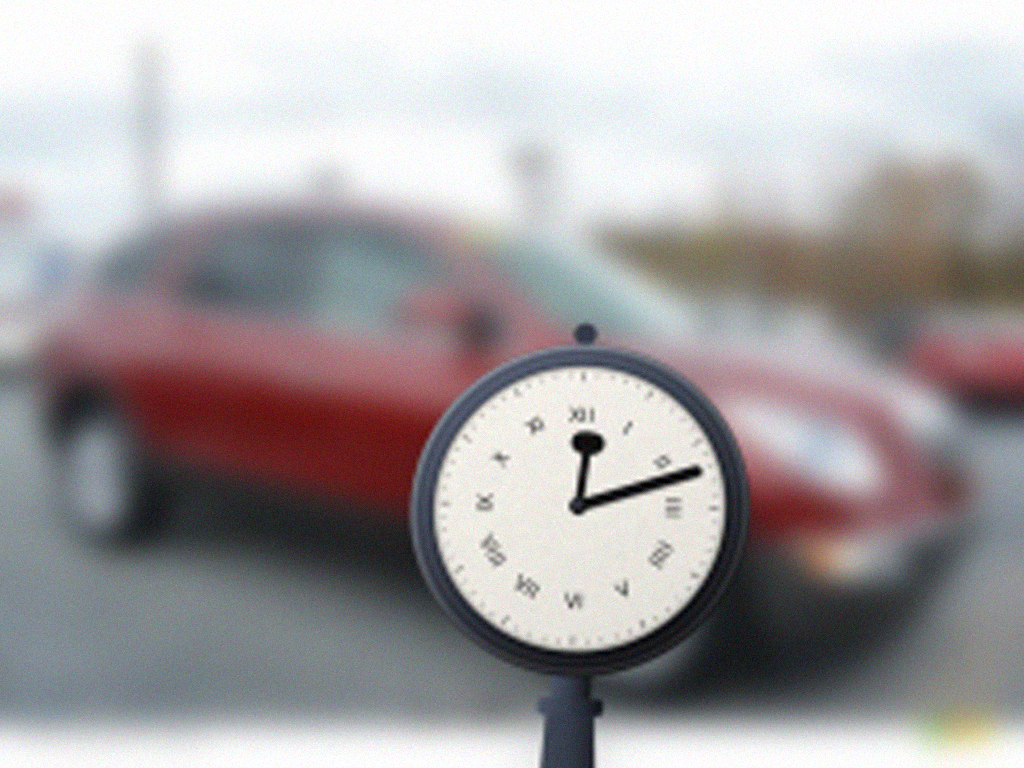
h=12 m=12
